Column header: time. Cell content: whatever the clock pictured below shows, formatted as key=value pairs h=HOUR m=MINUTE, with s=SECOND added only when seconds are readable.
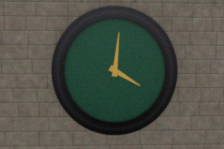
h=4 m=1
